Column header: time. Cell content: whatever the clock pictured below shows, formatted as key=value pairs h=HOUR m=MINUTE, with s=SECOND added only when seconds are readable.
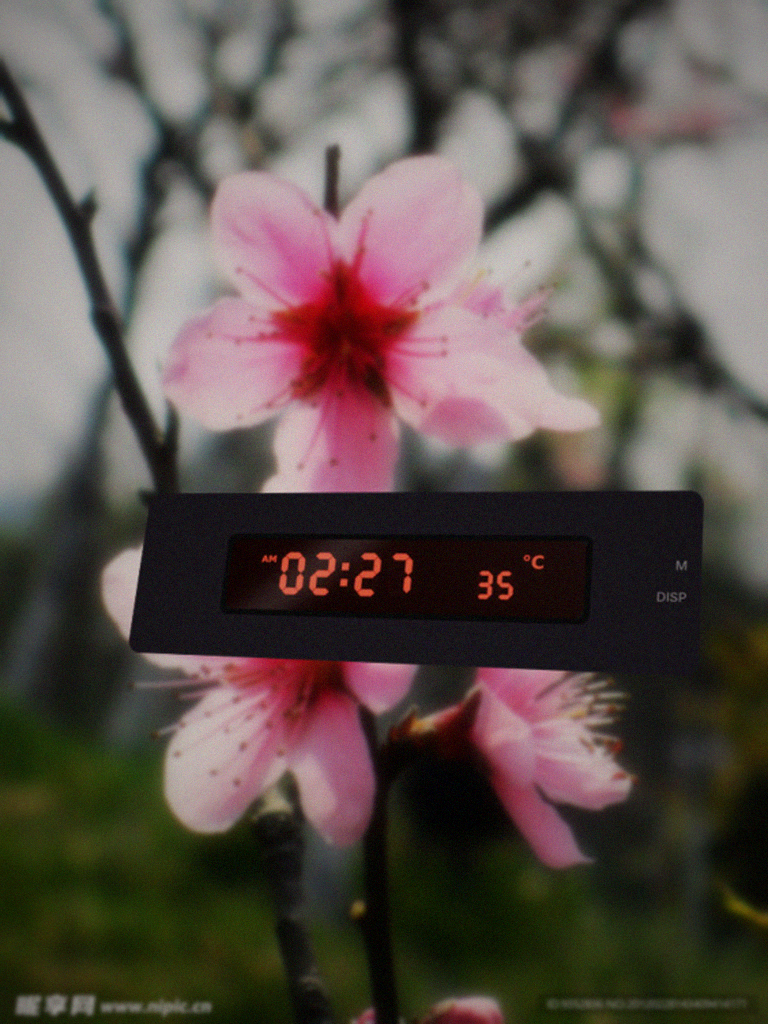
h=2 m=27
